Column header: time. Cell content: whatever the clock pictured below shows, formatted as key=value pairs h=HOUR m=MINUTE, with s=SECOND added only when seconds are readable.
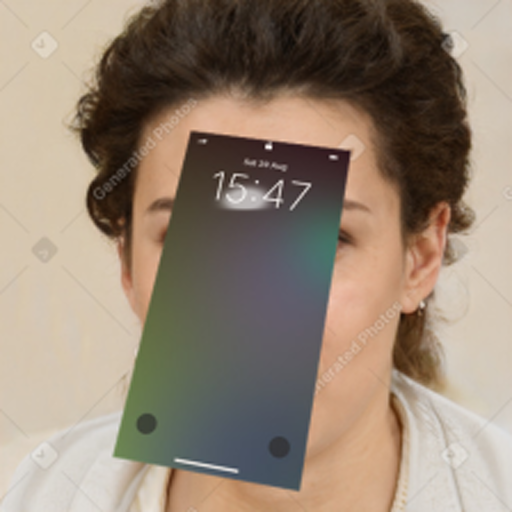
h=15 m=47
